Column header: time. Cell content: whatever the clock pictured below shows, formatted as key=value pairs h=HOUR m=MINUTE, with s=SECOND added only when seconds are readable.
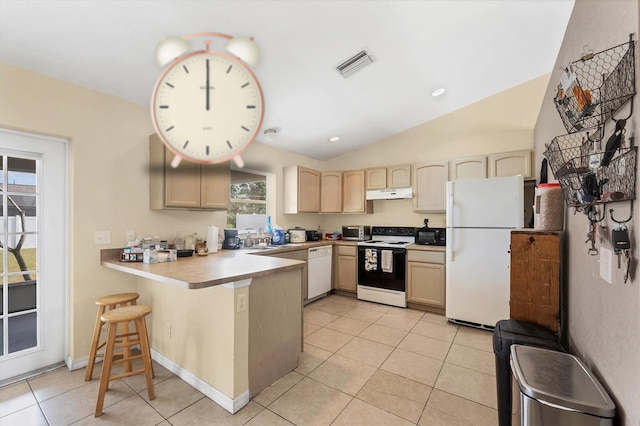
h=12 m=0
